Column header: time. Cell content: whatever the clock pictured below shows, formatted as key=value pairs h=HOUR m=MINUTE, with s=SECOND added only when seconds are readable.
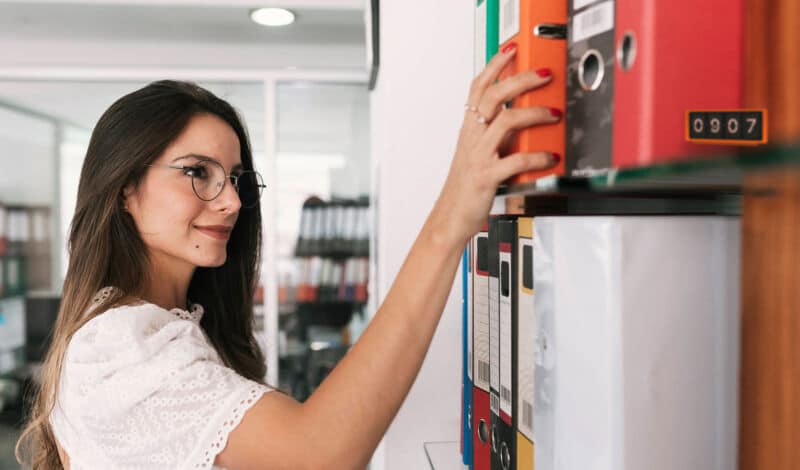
h=9 m=7
